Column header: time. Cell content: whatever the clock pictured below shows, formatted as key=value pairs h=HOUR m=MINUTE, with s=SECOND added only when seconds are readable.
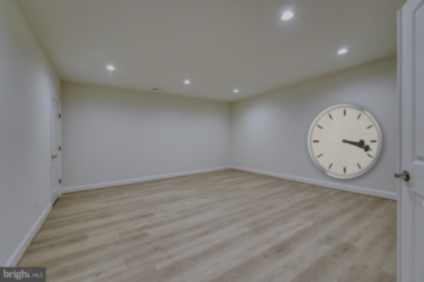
h=3 m=18
